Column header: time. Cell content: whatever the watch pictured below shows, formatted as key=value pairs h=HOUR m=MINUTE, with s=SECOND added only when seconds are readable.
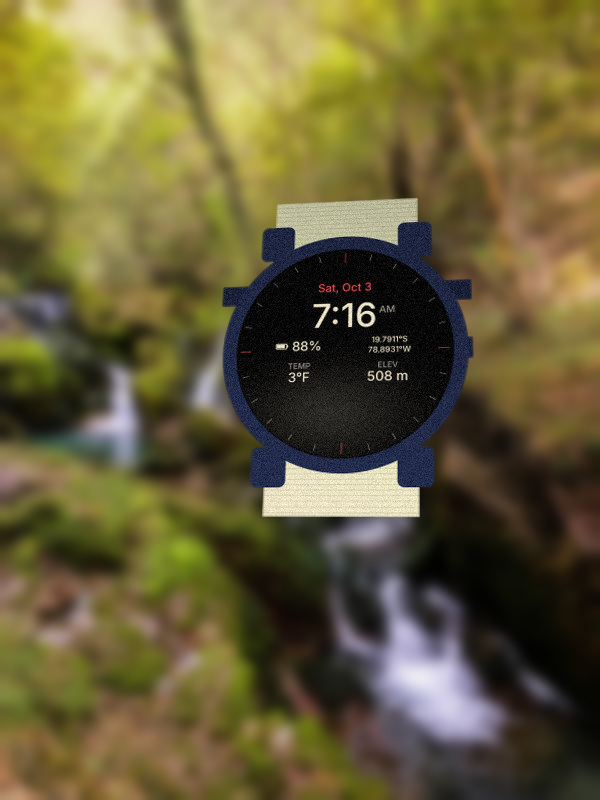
h=7 m=16
